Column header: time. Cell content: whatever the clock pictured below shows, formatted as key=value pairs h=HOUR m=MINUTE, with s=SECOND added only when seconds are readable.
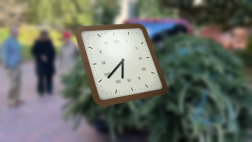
h=6 m=39
